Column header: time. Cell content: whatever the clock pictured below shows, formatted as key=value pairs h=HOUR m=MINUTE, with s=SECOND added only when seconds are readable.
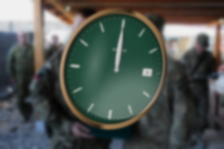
h=12 m=0
